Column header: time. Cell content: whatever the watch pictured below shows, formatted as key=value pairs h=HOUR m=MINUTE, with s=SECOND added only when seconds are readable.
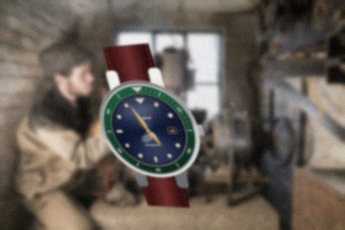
h=4 m=56
